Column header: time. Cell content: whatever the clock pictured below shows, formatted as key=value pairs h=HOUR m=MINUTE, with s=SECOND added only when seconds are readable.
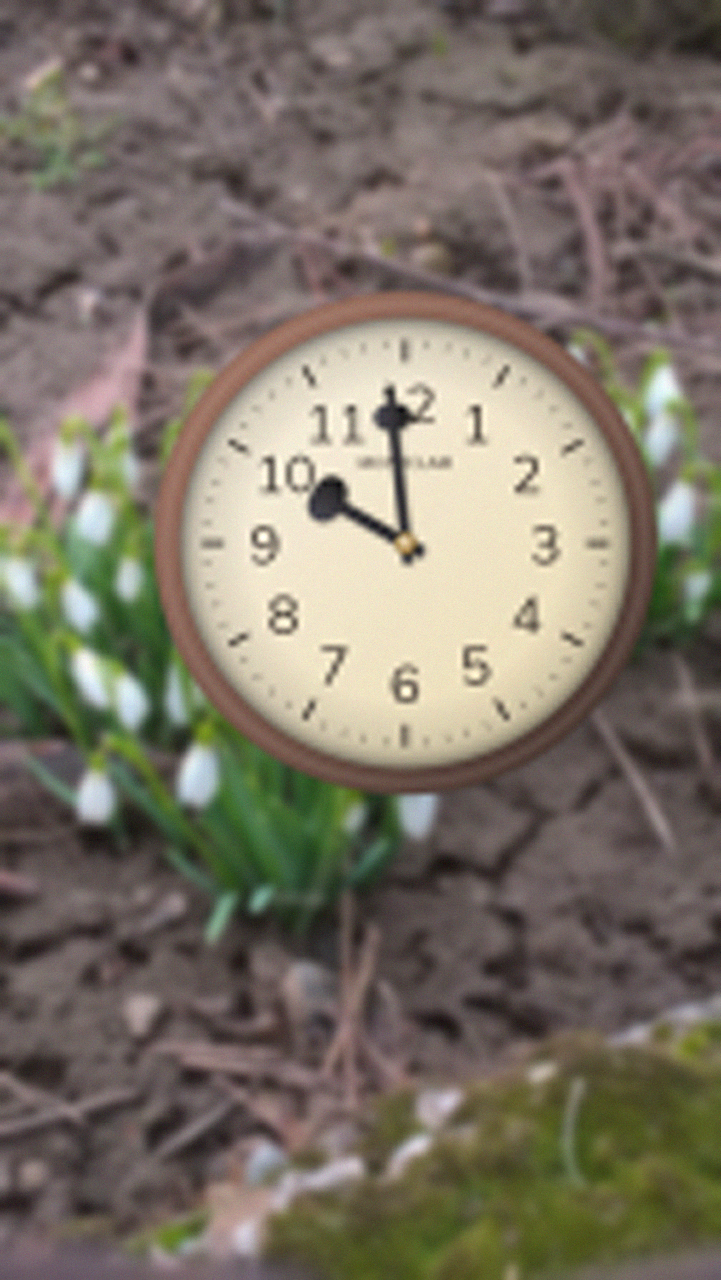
h=9 m=59
